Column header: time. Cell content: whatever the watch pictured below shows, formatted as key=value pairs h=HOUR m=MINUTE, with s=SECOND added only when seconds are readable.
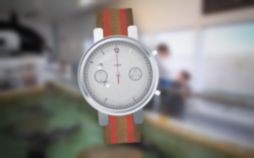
h=7 m=50
